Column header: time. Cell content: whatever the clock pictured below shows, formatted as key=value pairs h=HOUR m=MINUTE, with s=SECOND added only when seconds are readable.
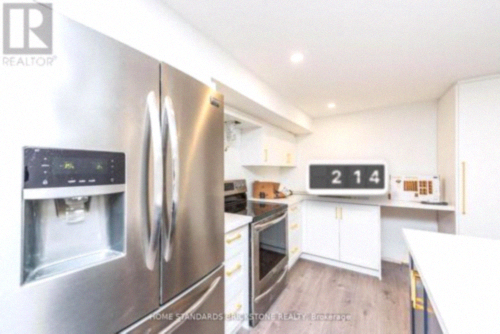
h=2 m=14
